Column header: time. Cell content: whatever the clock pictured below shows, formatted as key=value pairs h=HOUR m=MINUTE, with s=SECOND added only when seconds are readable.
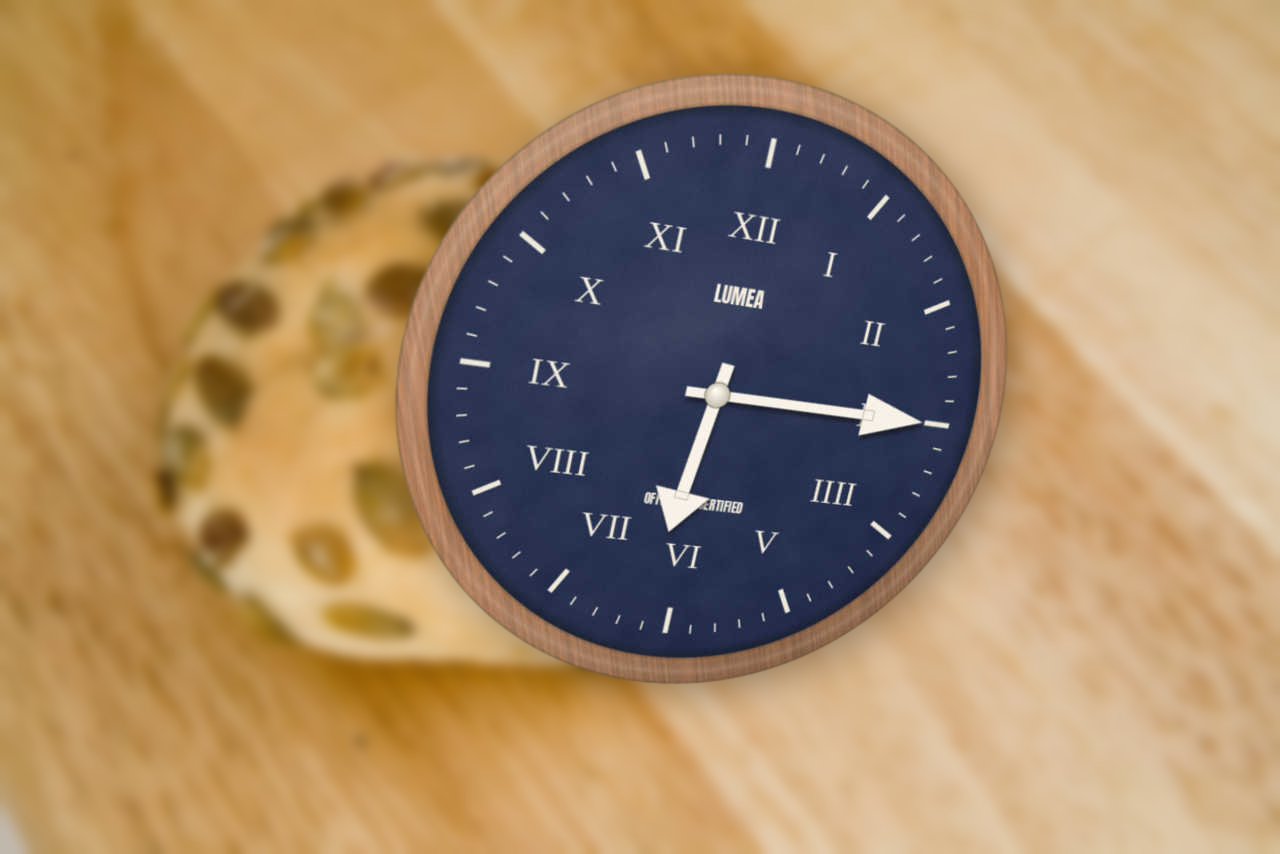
h=6 m=15
